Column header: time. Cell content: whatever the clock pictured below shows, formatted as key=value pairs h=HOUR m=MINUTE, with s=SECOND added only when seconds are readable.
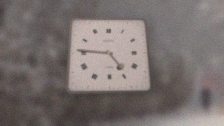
h=4 m=46
